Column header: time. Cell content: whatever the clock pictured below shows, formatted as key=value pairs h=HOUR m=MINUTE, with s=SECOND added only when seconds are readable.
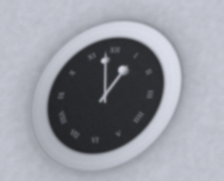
h=12 m=58
